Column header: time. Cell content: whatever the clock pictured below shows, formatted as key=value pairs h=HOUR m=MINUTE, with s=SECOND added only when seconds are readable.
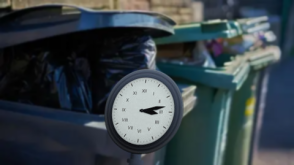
h=3 m=13
